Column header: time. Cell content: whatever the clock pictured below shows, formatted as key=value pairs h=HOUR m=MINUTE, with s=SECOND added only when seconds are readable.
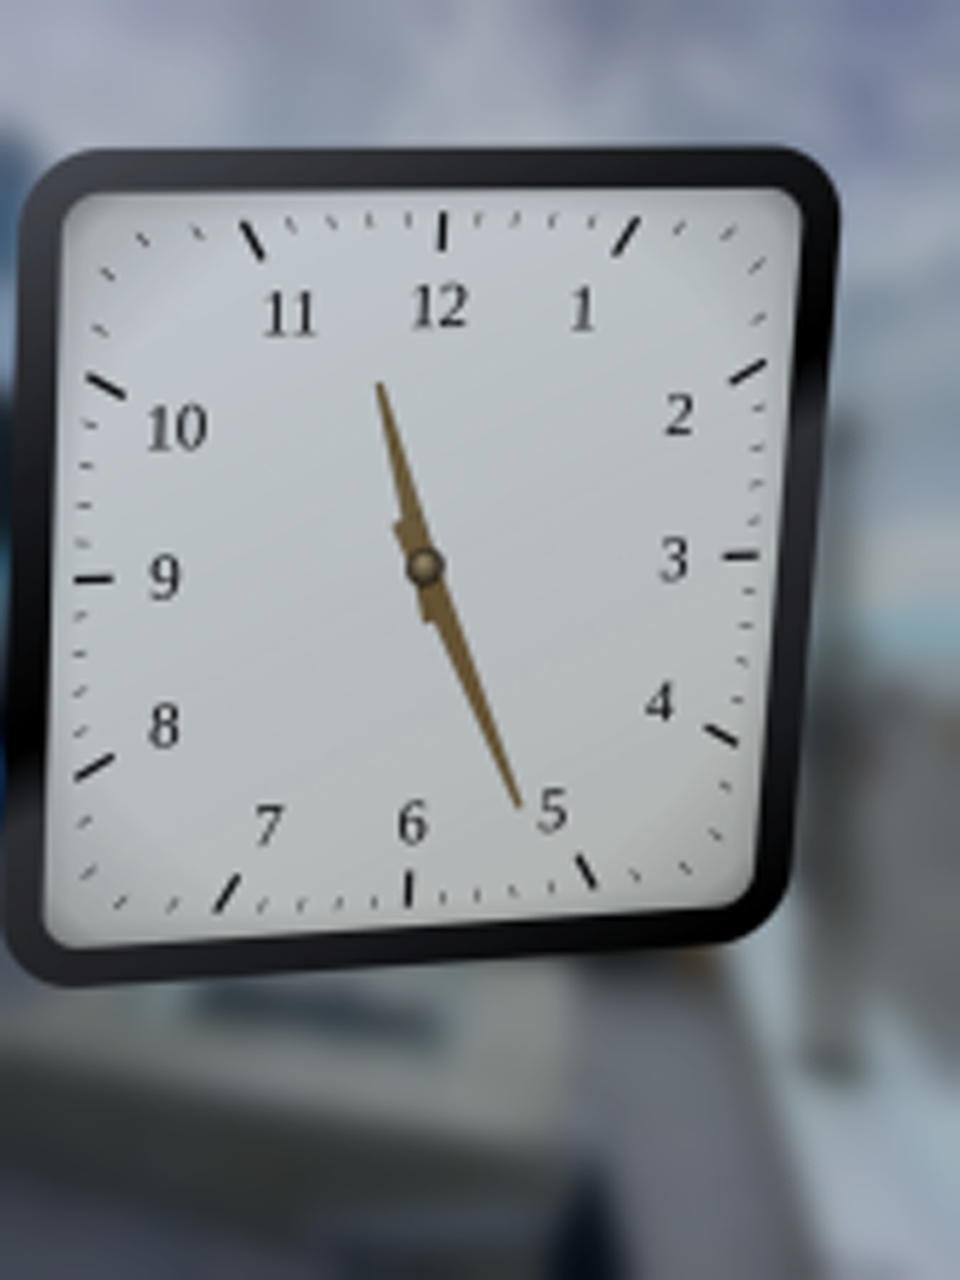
h=11 m=26
